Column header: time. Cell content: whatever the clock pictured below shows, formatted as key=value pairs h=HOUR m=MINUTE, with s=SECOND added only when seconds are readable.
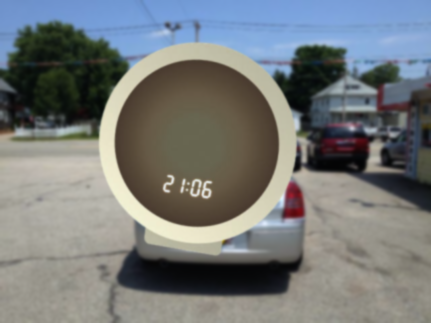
h=21 m=6
